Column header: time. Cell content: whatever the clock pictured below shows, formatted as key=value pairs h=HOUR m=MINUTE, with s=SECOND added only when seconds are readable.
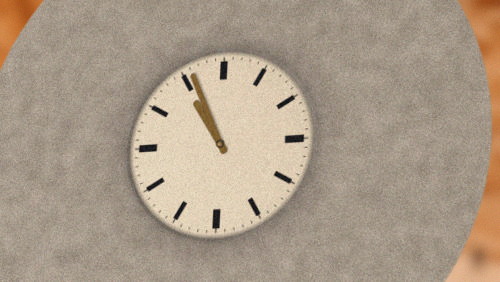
h=10 m=56
